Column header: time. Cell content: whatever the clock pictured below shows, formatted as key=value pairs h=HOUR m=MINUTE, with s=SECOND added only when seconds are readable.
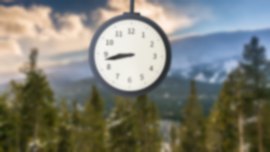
h=8 m=43
